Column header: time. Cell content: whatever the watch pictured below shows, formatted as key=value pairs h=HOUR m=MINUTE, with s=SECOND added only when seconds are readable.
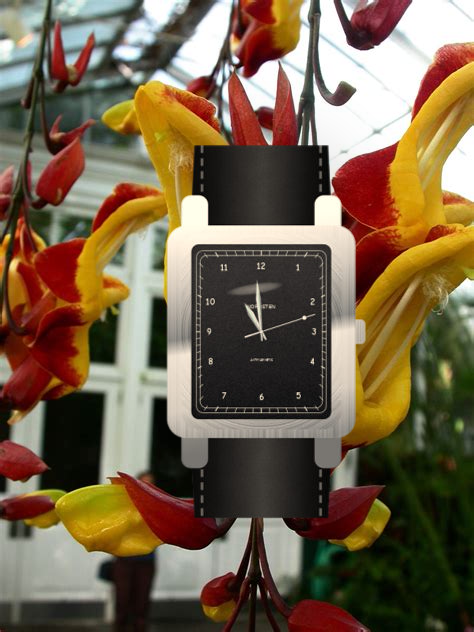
h=10 m=59 s=12
